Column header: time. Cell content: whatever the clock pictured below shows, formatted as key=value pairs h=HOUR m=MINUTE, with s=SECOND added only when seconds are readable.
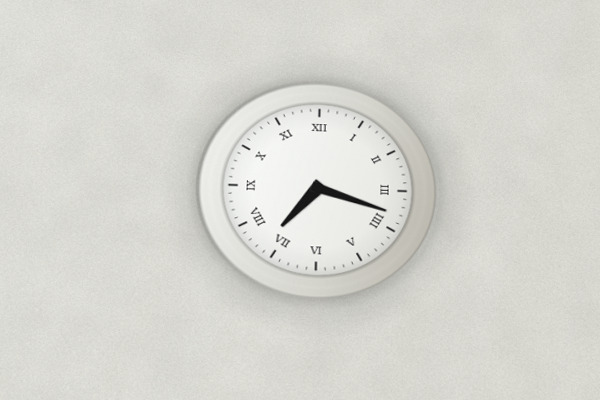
h=7 m=18
